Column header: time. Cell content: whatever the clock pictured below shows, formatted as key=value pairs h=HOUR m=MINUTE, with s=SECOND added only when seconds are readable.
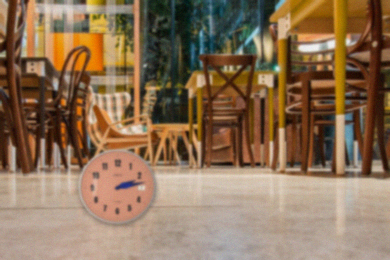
h=2 m=13
